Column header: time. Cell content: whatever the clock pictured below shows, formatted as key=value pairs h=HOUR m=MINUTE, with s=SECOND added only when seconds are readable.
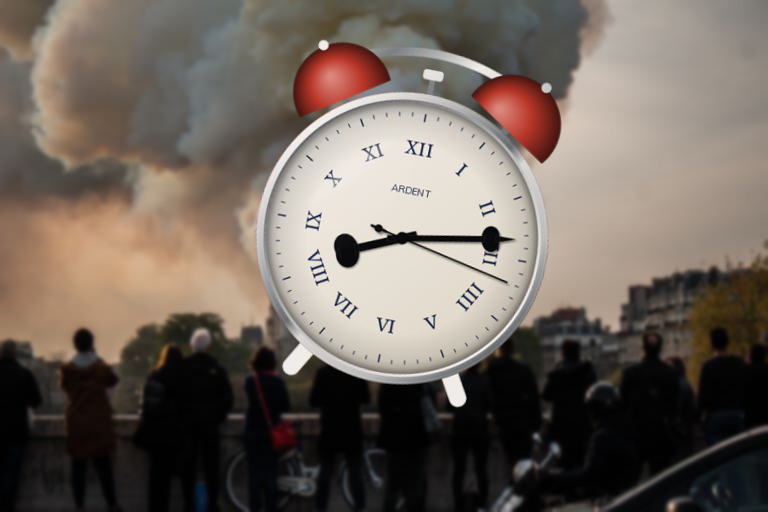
h=8 m=13 s=17
